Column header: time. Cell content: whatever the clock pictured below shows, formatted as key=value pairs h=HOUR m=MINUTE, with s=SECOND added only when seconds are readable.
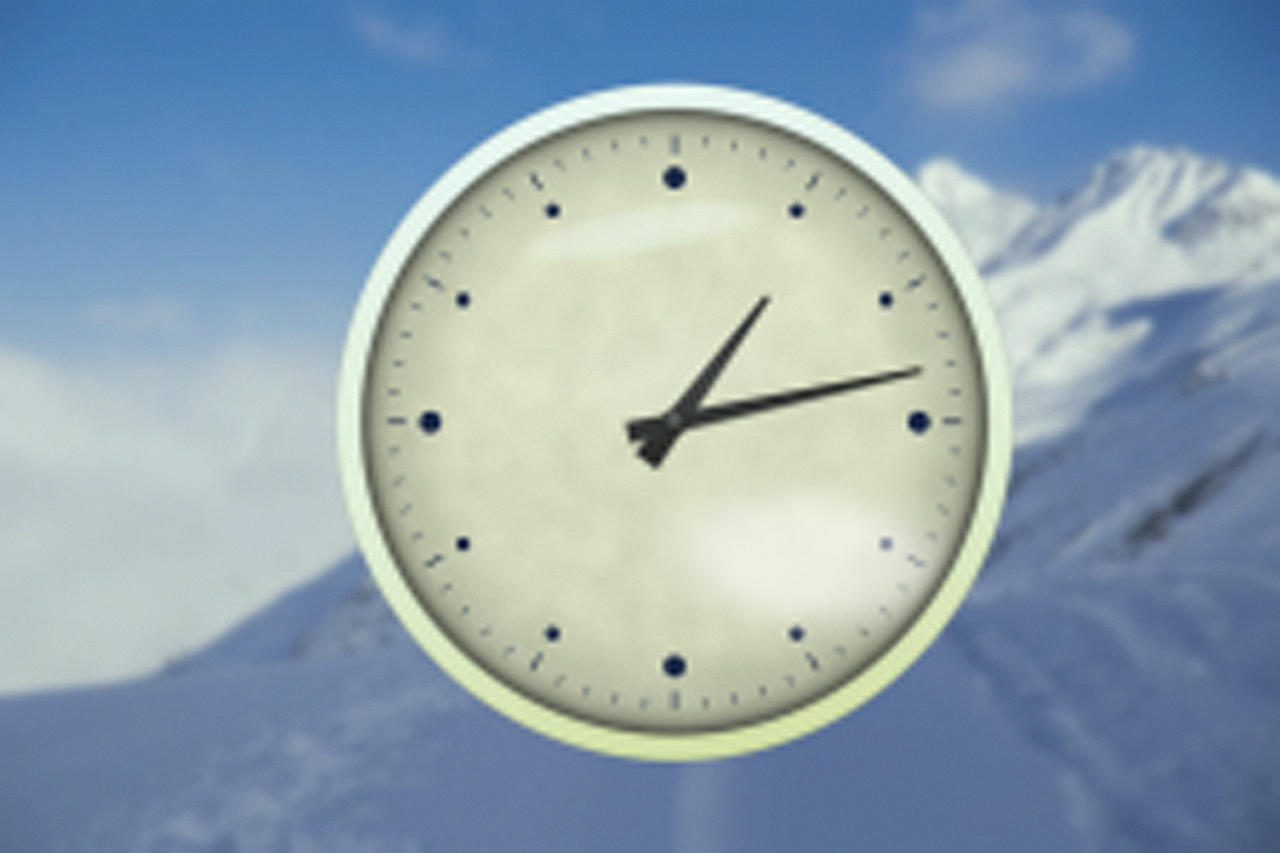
h=1 m=13
